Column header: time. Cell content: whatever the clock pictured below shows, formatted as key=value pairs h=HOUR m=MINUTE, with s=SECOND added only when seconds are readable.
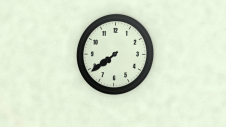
h=7 m=39
